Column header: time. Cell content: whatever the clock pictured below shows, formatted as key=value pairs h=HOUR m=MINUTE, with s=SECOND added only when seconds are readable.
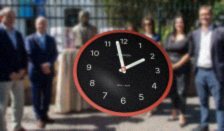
h=1 m=58
